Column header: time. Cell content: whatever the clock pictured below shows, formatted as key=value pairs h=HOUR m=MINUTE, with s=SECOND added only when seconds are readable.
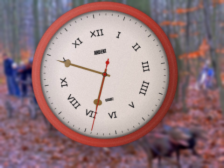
h=6 m=49 s=34
